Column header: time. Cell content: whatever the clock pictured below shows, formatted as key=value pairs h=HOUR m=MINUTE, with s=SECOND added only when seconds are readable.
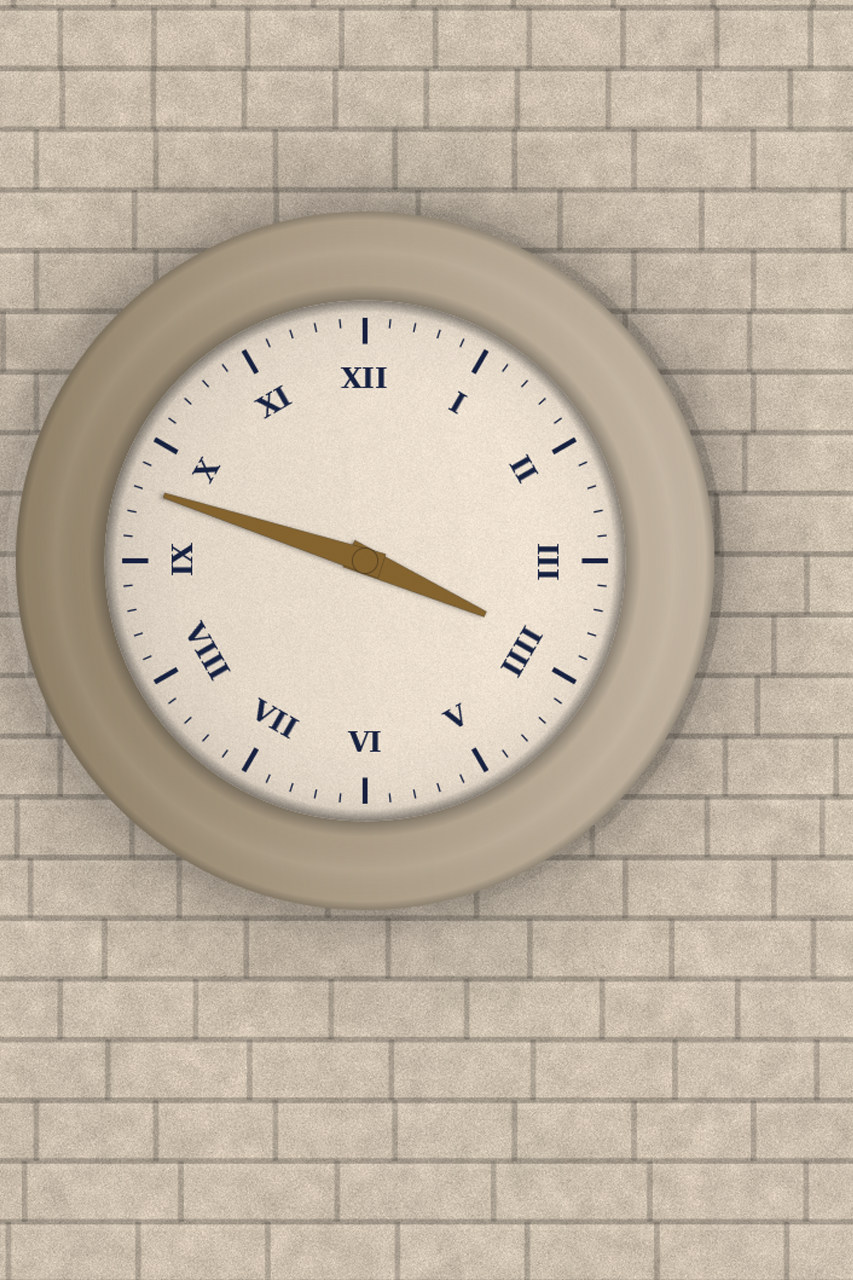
h=3 m=48
